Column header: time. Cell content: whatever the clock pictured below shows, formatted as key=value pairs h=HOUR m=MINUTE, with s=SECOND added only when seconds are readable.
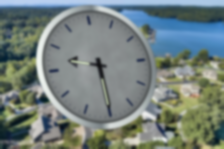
h=9 m=30
